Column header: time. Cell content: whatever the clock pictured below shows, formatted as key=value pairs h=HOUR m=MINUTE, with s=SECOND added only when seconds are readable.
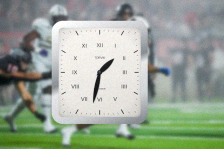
h=1 m=32
